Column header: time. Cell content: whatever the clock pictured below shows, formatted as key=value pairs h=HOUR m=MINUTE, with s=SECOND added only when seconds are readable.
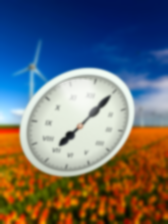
h=7 m=5
